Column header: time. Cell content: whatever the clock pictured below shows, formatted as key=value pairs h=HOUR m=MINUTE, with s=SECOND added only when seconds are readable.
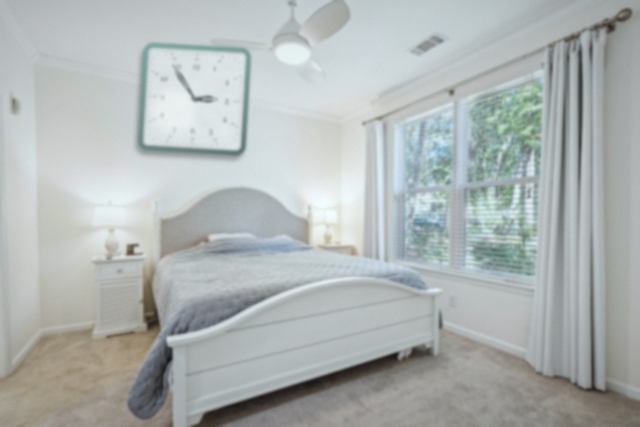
h=2 m=54
